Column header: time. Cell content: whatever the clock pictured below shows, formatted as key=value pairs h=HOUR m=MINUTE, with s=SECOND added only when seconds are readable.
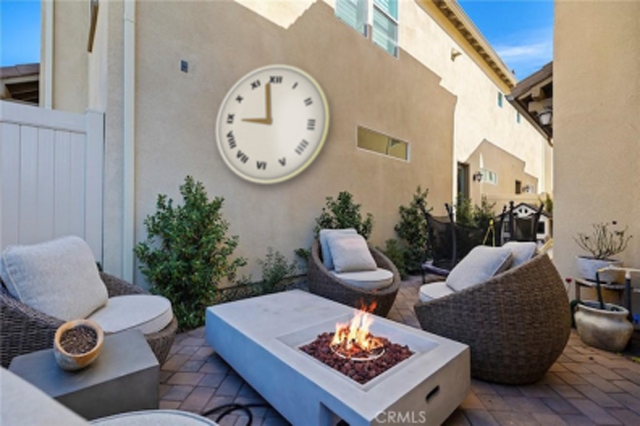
h=8 m=58
